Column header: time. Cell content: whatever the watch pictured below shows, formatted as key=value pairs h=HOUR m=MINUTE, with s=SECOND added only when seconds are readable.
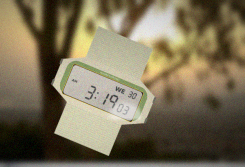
h=3 m=19 s=3
